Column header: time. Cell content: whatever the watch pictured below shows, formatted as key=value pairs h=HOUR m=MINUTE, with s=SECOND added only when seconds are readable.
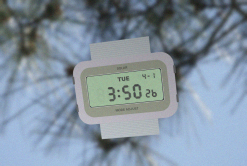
h=3 m=50 s=26
